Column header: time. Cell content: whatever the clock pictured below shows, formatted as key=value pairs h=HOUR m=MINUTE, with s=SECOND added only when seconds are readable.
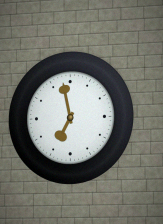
h=6 m=58
